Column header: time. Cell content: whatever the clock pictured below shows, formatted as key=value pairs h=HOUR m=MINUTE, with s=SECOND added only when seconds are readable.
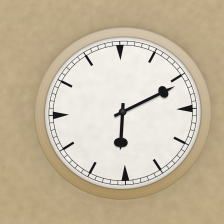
h=6 m=11
